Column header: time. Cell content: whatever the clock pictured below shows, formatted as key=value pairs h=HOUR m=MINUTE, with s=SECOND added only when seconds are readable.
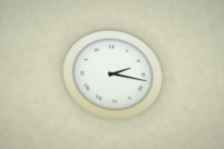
h=2 m=17
